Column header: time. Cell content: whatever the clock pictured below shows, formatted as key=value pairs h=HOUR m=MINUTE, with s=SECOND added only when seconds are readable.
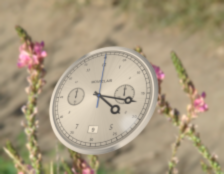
h=4 m=17
